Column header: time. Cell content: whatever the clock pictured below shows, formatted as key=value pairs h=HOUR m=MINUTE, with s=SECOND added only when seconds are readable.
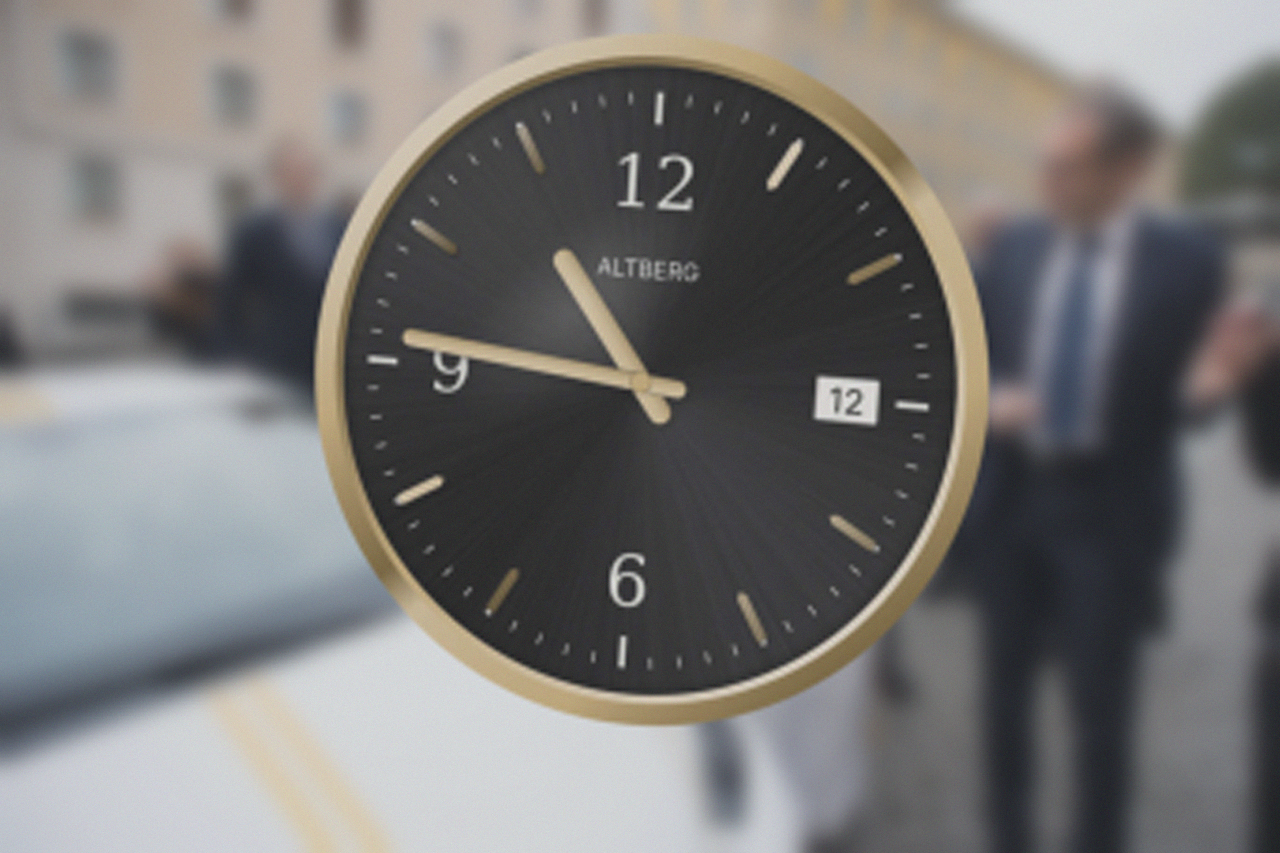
h=10 m=46
